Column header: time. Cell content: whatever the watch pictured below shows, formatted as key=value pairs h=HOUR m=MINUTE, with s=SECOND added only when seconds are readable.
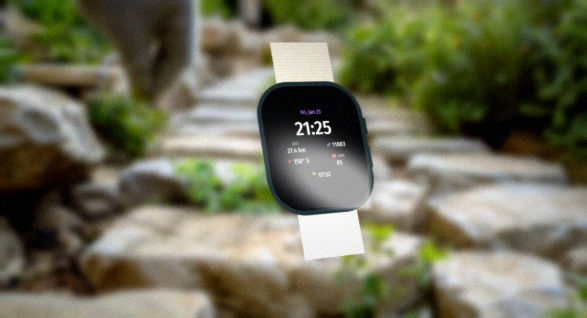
h=21 m=25
